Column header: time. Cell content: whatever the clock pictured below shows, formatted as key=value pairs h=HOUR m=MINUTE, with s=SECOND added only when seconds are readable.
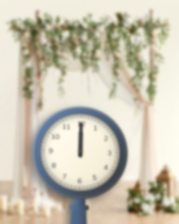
h=12 m=0
